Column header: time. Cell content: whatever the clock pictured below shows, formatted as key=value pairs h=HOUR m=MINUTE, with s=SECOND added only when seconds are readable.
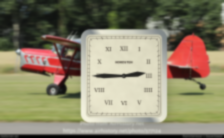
h=2 m=45
